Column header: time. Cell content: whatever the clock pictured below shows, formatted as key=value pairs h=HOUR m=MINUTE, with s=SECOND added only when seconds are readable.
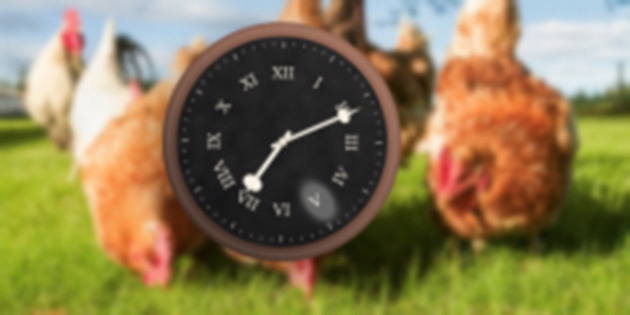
h=7 m=11
